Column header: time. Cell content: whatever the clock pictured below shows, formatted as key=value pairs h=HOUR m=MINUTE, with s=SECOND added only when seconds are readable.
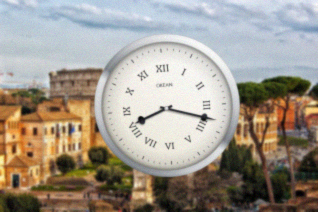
h=8 m=18
